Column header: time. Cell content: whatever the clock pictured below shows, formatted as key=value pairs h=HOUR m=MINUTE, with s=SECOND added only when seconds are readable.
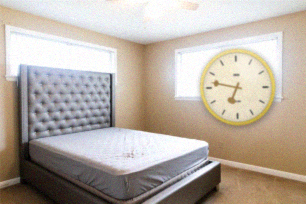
h=6 m=47
